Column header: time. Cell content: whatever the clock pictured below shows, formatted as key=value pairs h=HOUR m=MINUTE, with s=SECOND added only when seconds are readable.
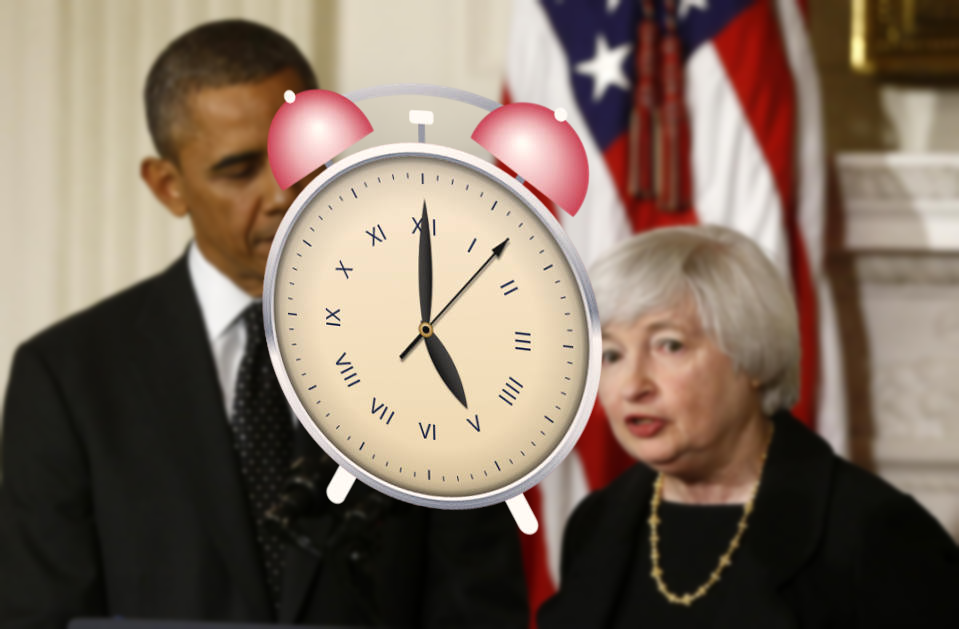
h=5 m=0 s=7
